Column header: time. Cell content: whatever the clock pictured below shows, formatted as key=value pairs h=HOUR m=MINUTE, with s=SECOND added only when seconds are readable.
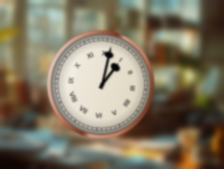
h=1 m=1
